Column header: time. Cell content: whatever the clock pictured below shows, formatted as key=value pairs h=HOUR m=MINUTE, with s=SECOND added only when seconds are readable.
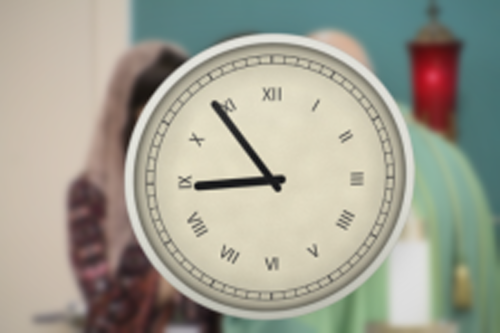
h=8 m=54
